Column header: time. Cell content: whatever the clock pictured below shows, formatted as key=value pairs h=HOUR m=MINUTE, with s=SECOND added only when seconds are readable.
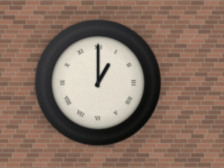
h=1 m=0
